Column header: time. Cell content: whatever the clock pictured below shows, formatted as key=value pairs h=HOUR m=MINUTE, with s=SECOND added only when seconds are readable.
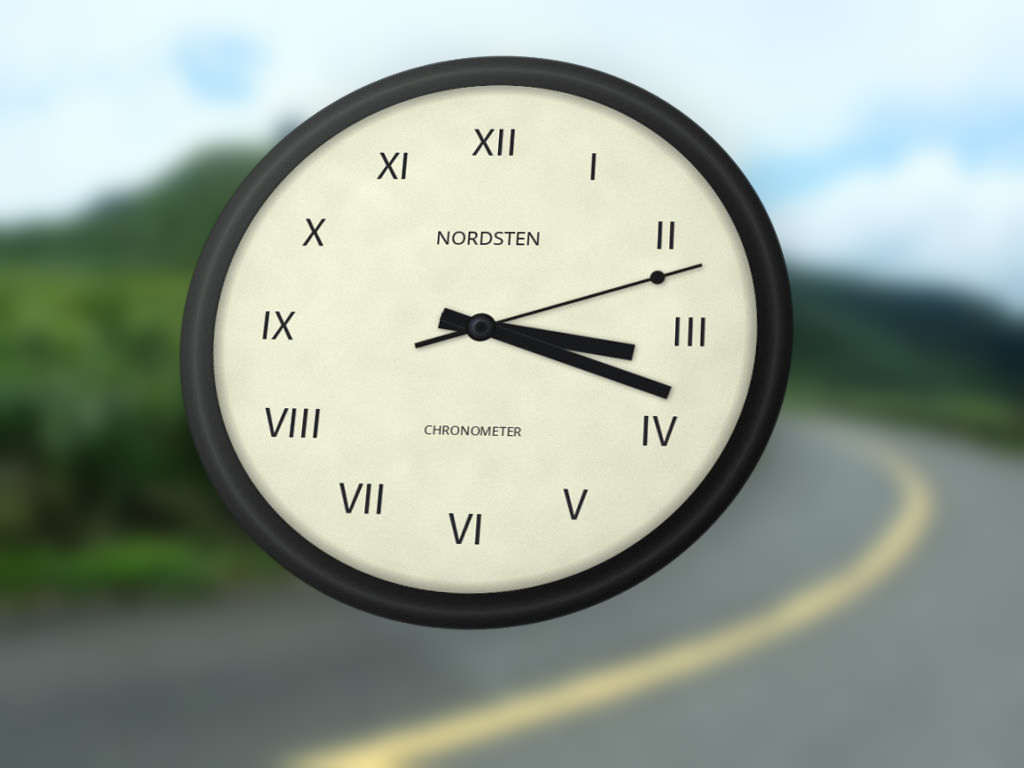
h=3 m=18 s=12
